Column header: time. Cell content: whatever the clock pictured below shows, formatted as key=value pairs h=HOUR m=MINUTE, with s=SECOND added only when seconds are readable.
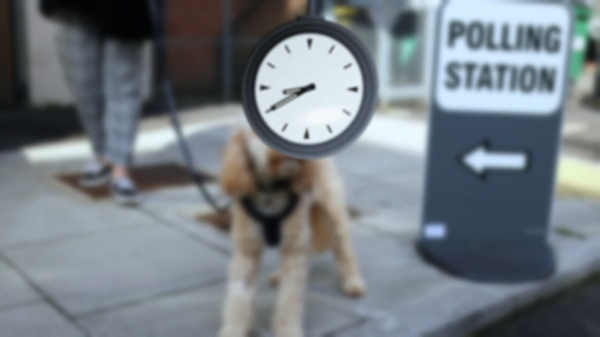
h=8 m=40
